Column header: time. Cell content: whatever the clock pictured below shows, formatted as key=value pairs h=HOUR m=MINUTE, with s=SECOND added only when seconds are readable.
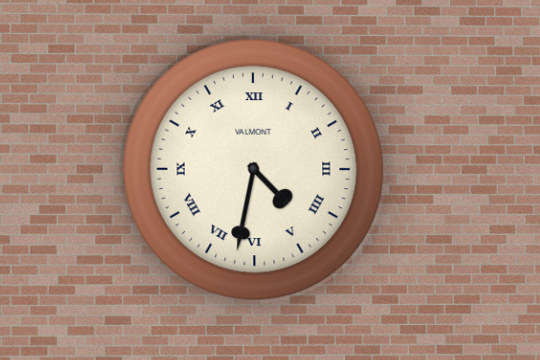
h=4 m=32
